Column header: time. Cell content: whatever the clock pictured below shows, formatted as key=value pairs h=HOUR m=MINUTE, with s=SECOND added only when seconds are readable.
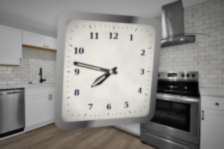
h=7 m=47
